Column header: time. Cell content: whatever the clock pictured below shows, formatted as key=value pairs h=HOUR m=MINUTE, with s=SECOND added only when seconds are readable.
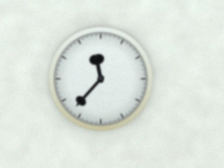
h=11 m=37
